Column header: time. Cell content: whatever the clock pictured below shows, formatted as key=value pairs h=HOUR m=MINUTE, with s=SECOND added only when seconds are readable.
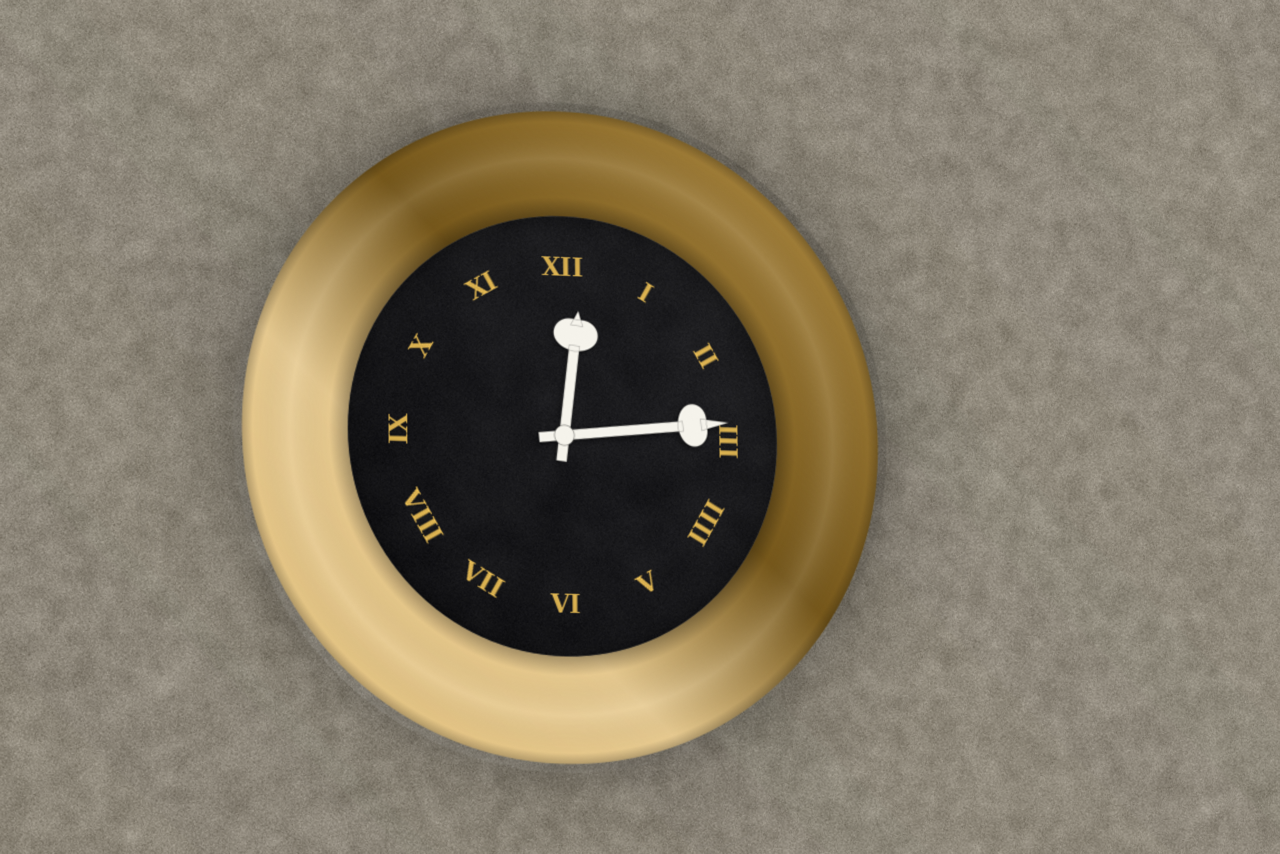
h=12 m=14
